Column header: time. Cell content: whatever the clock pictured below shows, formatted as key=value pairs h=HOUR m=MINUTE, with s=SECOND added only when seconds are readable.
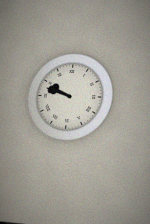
h=9 m=48
